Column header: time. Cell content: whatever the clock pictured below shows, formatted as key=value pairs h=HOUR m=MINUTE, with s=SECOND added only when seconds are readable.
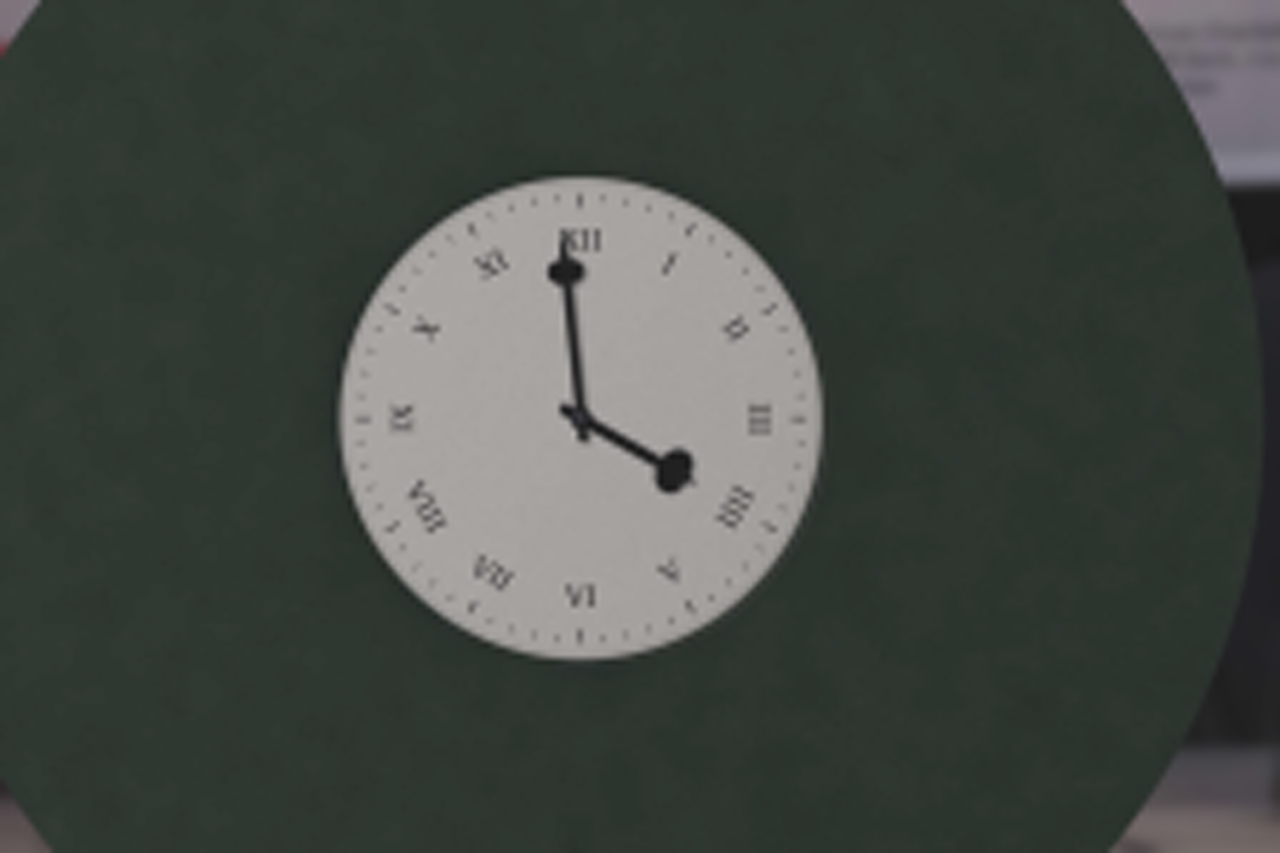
h=3 m=59
